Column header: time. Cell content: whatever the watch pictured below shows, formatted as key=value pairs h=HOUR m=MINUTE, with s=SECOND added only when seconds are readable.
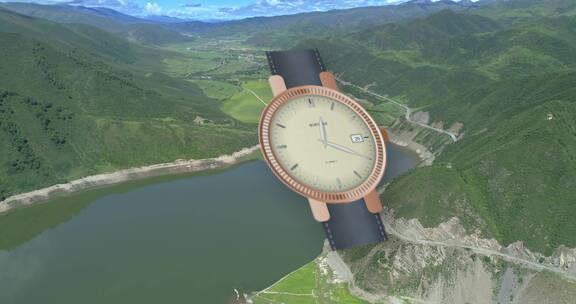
h=12 m=20
